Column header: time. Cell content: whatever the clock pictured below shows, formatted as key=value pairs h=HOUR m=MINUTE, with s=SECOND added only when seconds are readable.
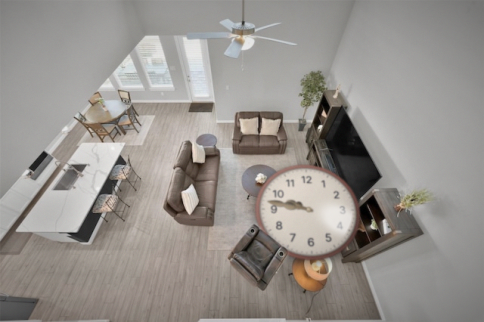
h=9 m=47
